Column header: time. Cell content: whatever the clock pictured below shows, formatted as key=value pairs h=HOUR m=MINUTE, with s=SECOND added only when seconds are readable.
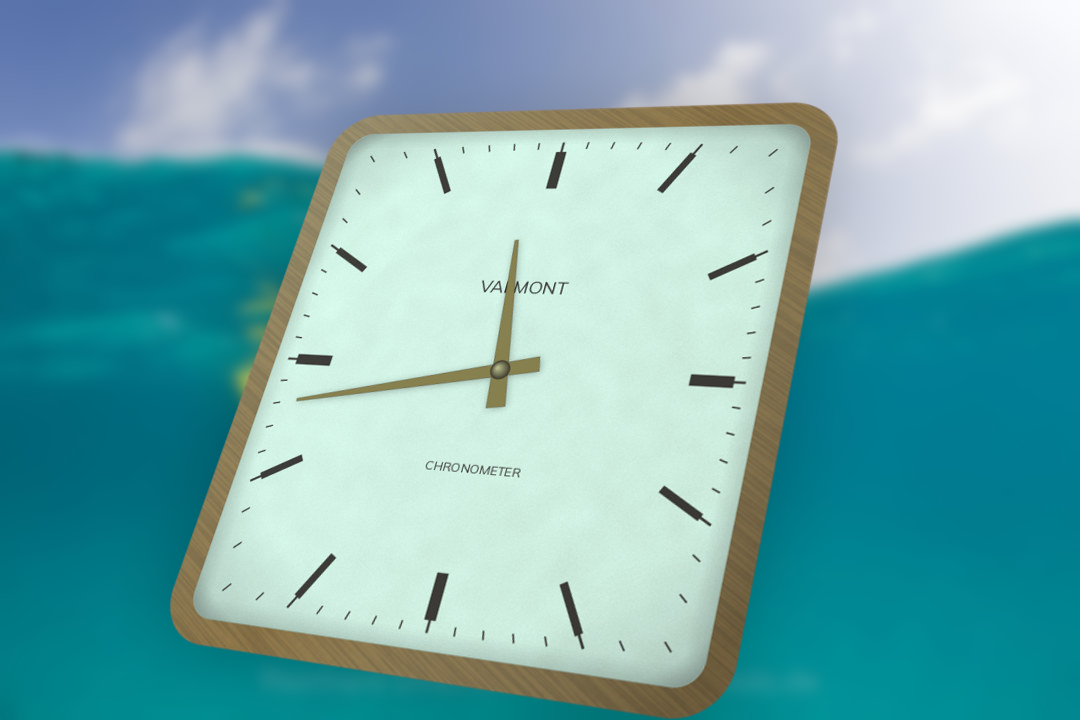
h=11 m=43
